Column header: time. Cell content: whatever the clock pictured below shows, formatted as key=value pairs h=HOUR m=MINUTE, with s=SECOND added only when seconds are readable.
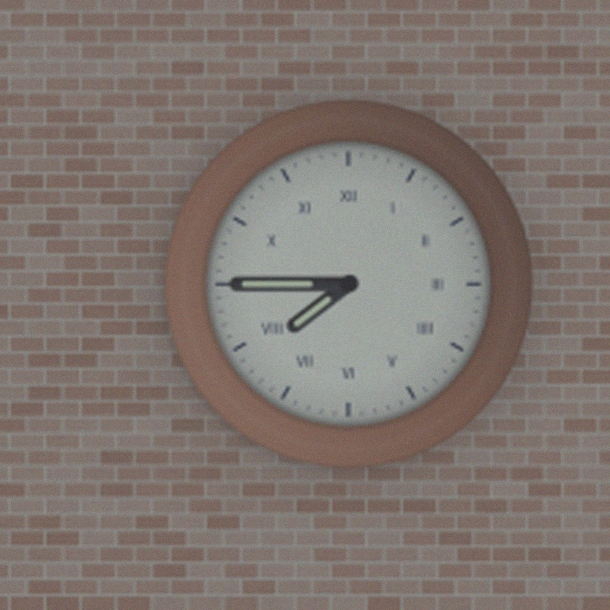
h=7 m=45
